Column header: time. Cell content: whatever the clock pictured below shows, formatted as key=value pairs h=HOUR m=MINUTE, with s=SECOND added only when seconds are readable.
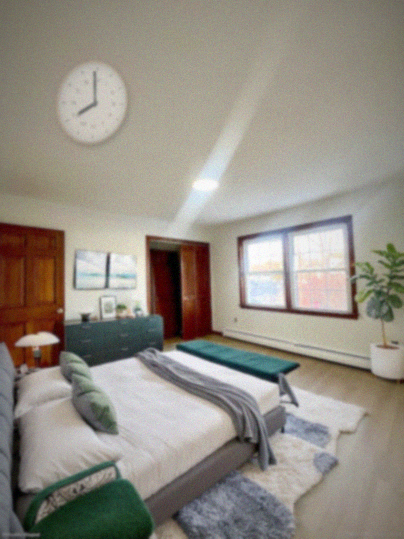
h=7 m=59
